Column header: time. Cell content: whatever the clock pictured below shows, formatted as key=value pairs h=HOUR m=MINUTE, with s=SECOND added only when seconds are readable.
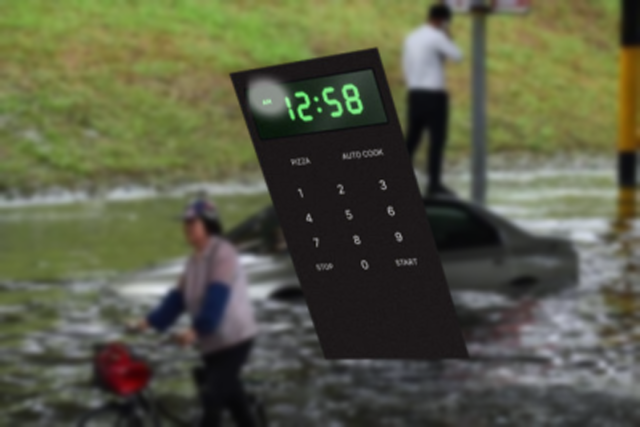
h=12 m=58
